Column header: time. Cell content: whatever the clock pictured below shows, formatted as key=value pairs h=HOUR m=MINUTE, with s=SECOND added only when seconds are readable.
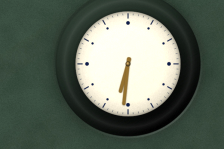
h=6 m=31
